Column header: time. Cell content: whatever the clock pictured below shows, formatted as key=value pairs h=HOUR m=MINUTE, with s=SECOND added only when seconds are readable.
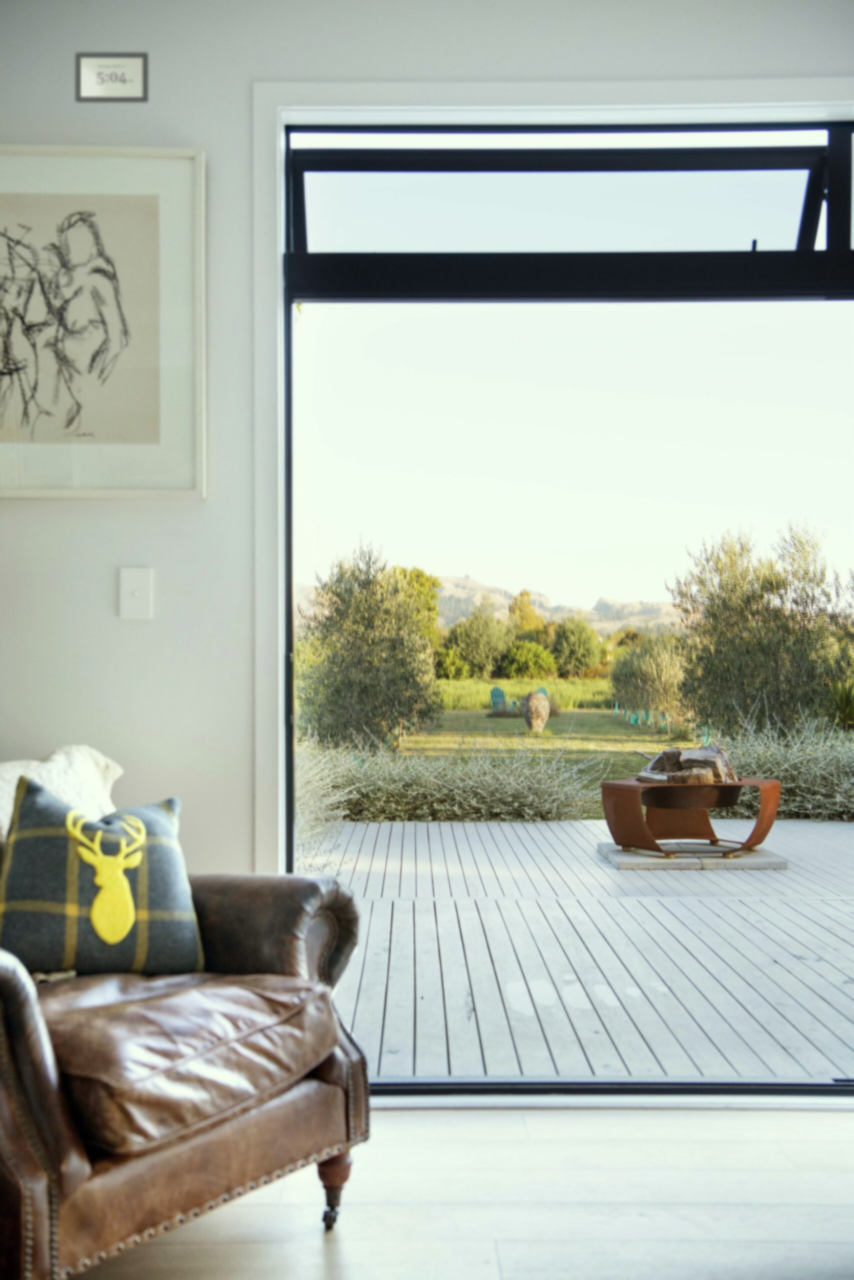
h=5 m=4
